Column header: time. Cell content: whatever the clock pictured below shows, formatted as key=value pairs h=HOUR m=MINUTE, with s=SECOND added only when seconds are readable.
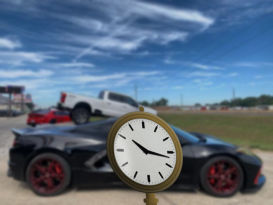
h=10 m=17
